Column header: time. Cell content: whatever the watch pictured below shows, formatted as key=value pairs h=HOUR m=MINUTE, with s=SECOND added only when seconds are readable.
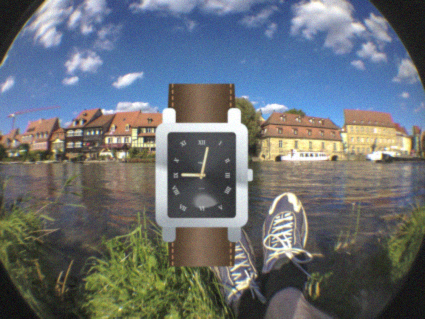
h=9 m=2
